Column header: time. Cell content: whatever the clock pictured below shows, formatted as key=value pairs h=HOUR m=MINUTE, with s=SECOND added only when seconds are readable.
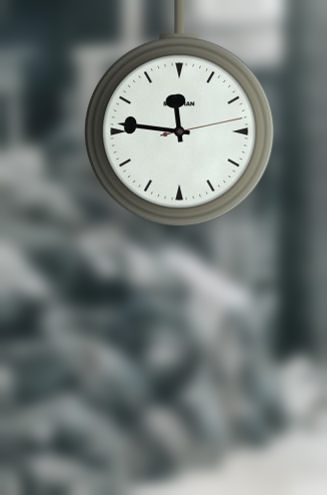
h=11 m=46 s=13
